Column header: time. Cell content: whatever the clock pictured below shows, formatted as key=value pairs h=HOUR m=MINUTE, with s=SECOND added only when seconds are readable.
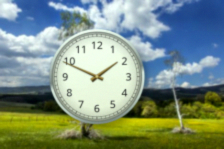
h=1 m=49
